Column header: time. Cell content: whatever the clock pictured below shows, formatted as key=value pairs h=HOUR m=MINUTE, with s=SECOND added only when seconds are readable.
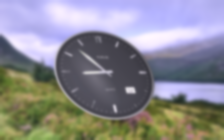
h=8 m=53
